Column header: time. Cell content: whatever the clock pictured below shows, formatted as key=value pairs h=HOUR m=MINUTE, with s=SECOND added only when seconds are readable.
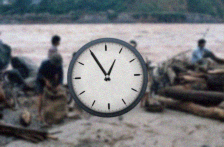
h=12 m=55
